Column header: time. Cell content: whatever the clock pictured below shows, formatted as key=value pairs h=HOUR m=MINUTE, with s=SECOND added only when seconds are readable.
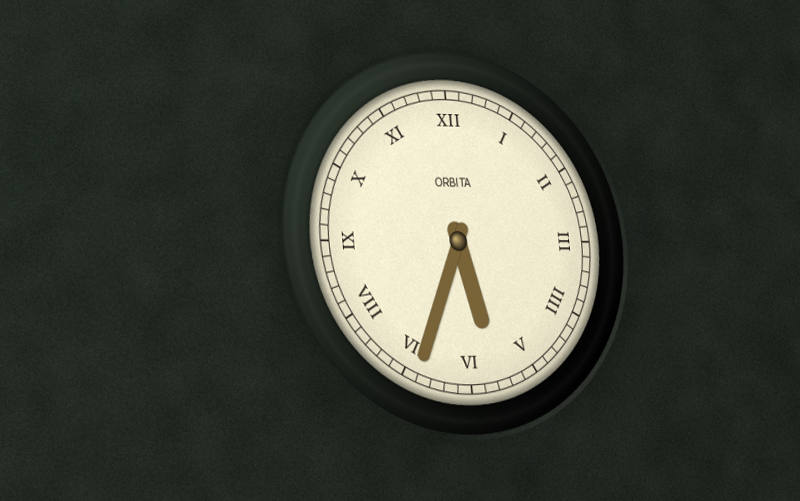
h=5 m=34
